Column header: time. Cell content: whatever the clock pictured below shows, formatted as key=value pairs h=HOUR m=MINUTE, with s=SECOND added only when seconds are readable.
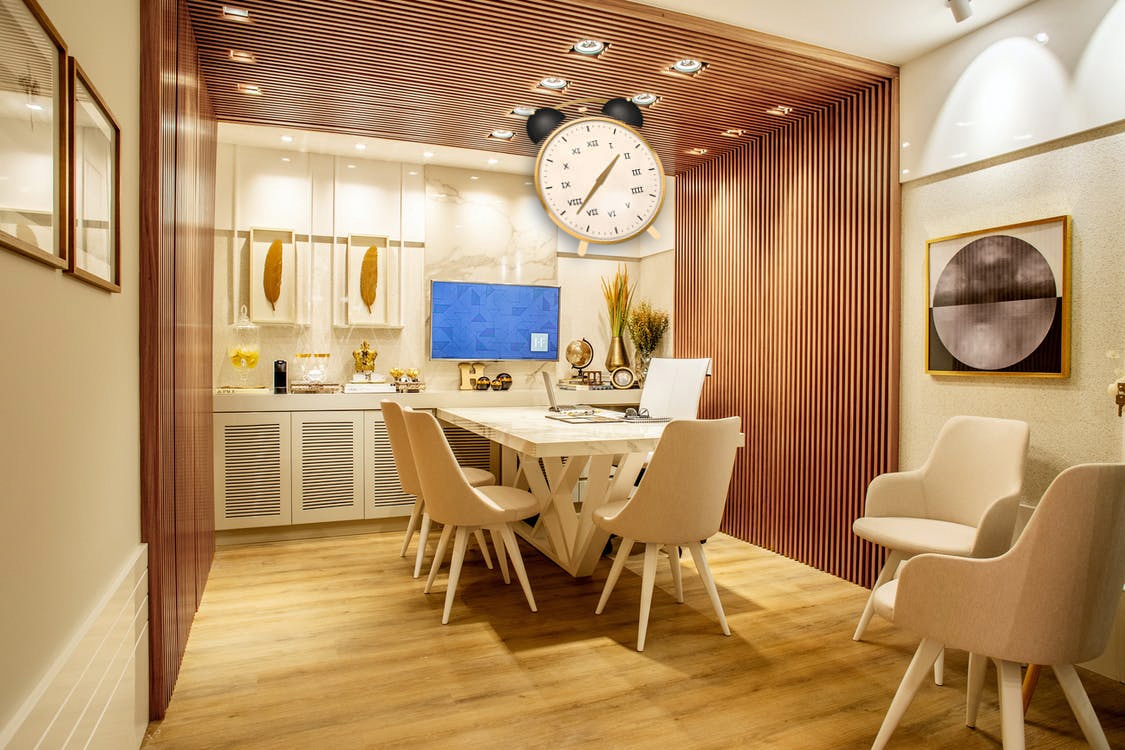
h=1 m=38
